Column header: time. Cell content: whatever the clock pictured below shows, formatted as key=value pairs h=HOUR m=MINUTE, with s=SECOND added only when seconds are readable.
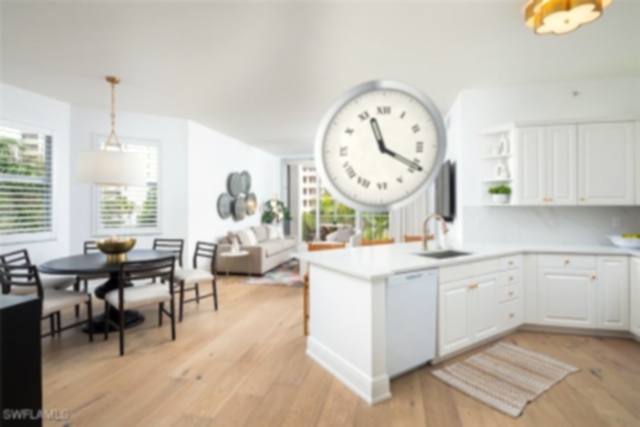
h=11 m=20
